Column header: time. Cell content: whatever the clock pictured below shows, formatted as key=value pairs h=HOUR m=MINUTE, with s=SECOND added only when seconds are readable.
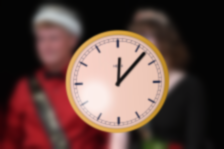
h=12 m=7
